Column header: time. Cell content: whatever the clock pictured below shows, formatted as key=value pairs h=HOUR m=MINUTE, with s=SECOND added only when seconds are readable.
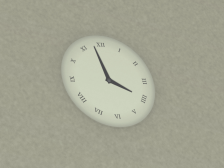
h=3 m=58
